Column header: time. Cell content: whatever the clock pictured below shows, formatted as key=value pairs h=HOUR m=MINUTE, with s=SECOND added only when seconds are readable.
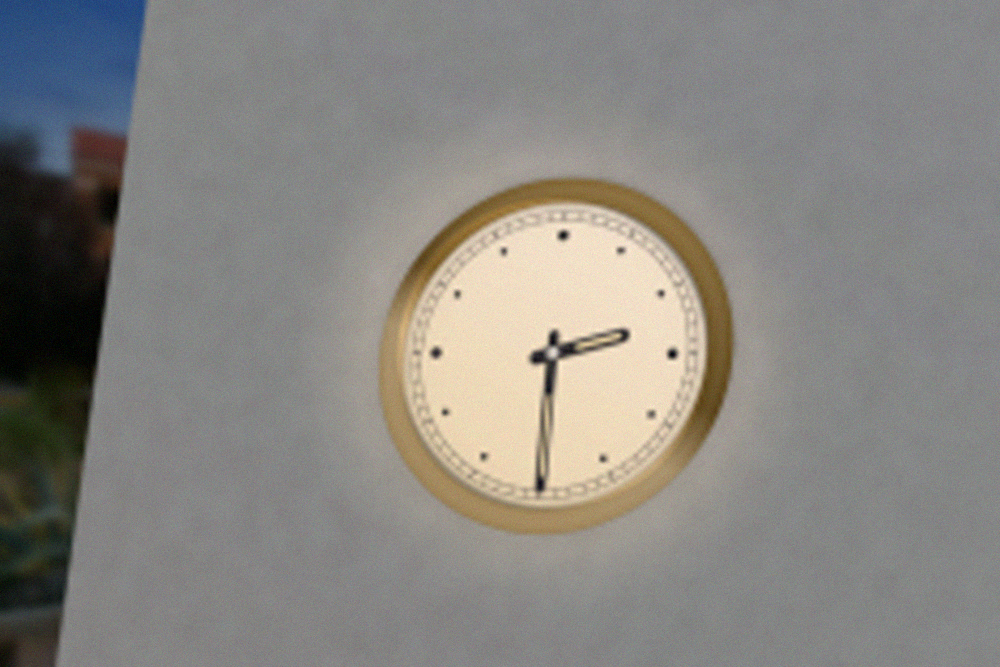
h=2 m=30
